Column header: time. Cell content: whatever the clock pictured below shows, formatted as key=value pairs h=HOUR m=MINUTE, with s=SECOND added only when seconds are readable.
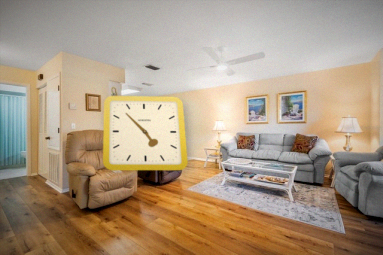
h=4 m=53
